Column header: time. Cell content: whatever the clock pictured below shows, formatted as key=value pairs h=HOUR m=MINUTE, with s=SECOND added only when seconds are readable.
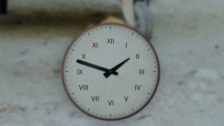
h=1 m=48
